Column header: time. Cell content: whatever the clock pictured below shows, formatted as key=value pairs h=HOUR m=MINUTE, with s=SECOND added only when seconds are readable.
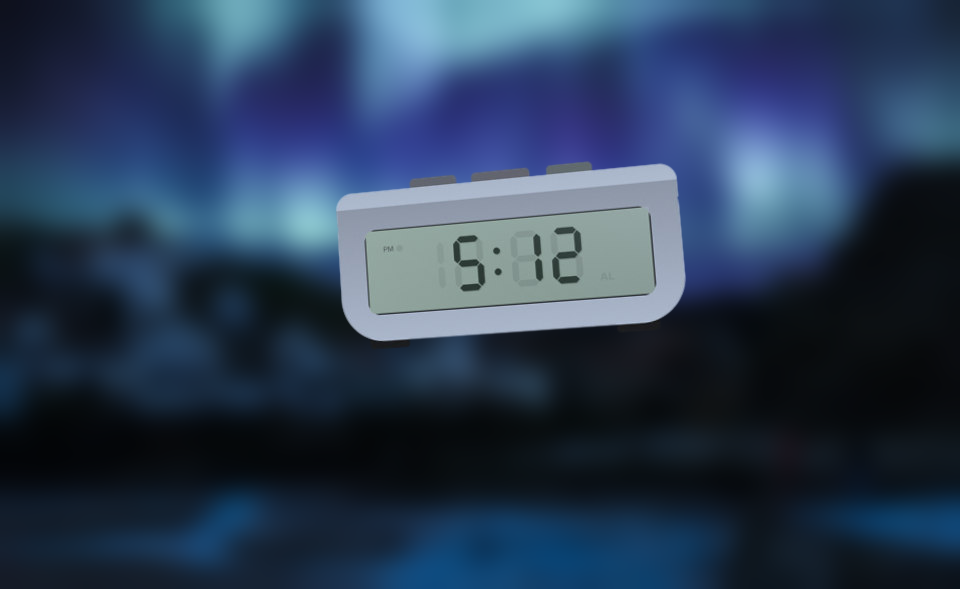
h=5 m=12
